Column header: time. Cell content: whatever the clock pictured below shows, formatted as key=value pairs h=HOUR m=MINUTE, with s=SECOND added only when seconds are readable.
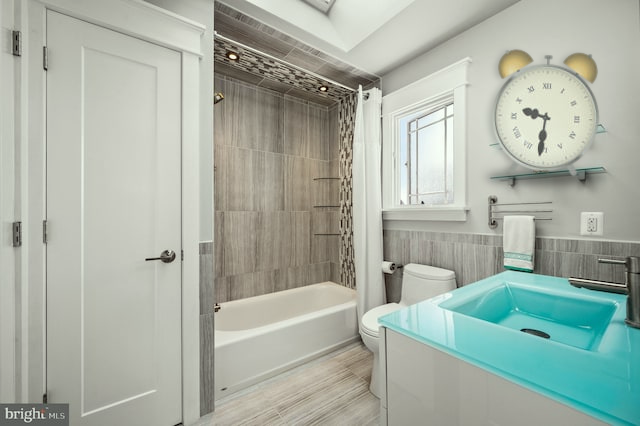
h=9 m=31
